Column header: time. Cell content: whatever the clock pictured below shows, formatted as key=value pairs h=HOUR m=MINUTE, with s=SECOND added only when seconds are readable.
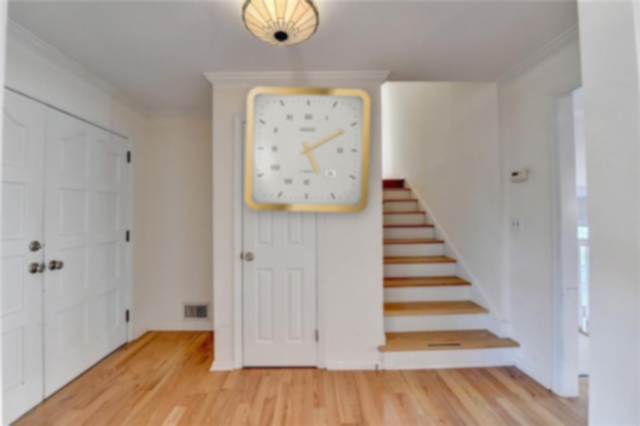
h=5 m=10
